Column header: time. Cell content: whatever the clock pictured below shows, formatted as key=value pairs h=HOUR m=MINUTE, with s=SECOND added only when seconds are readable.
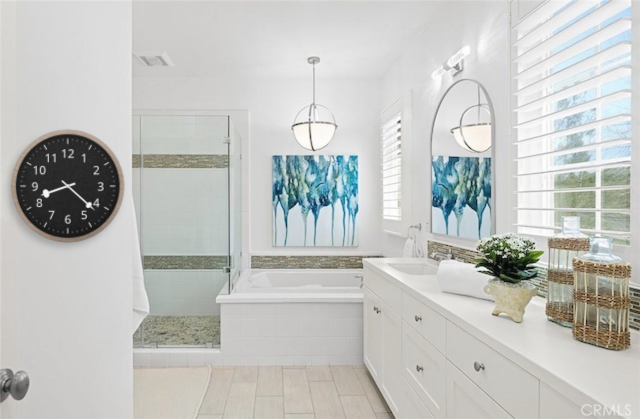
h=8 m=22
